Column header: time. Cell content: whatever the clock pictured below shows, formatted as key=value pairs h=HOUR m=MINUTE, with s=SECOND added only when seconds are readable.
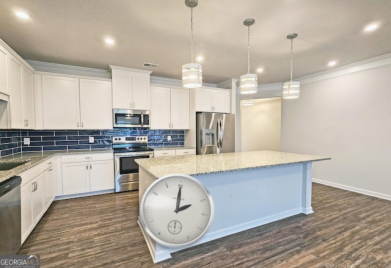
h=2 m=0
